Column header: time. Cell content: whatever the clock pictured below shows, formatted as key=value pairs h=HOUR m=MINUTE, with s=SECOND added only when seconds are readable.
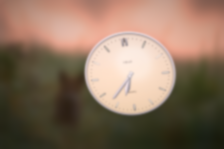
h=6 m=37
